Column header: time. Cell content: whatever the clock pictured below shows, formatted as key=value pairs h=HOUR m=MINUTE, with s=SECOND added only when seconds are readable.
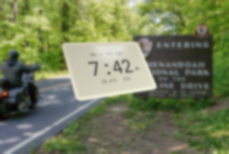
h=7 m=42
